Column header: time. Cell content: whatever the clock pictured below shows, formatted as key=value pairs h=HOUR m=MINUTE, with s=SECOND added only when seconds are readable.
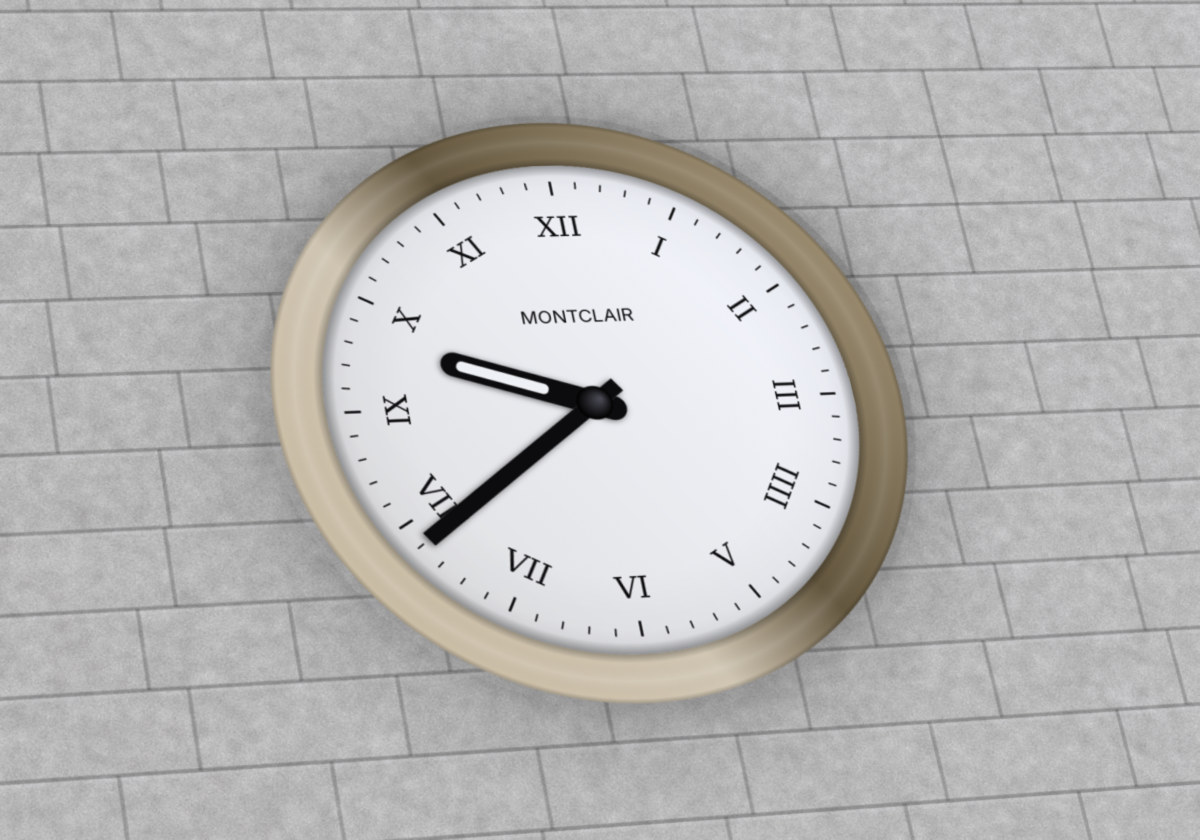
h=9 m=39
